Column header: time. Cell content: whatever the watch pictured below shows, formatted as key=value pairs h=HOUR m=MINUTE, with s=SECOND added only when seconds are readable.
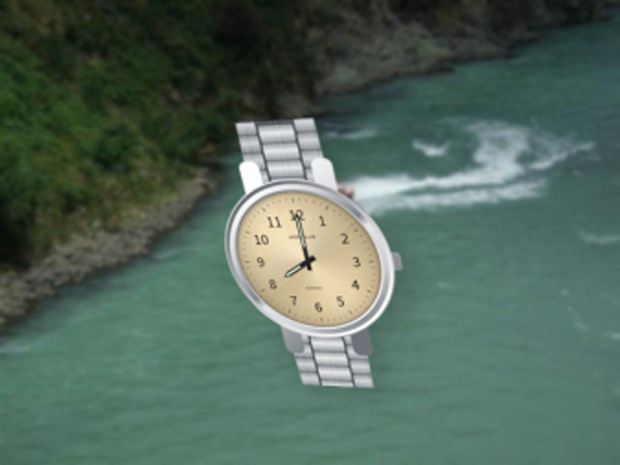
h=8 m=0
